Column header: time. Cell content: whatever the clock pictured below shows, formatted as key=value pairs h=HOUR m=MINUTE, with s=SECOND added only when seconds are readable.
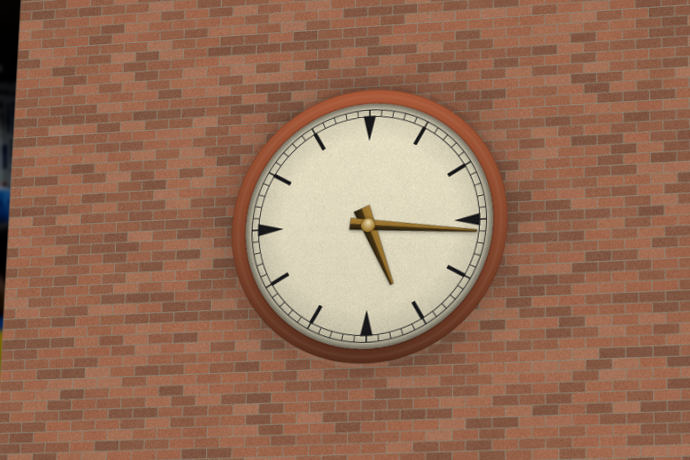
h=5 m=16
